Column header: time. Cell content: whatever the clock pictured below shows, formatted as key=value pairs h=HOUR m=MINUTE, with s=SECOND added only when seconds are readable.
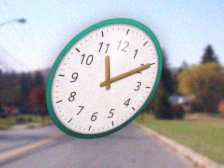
h=11 m=10
